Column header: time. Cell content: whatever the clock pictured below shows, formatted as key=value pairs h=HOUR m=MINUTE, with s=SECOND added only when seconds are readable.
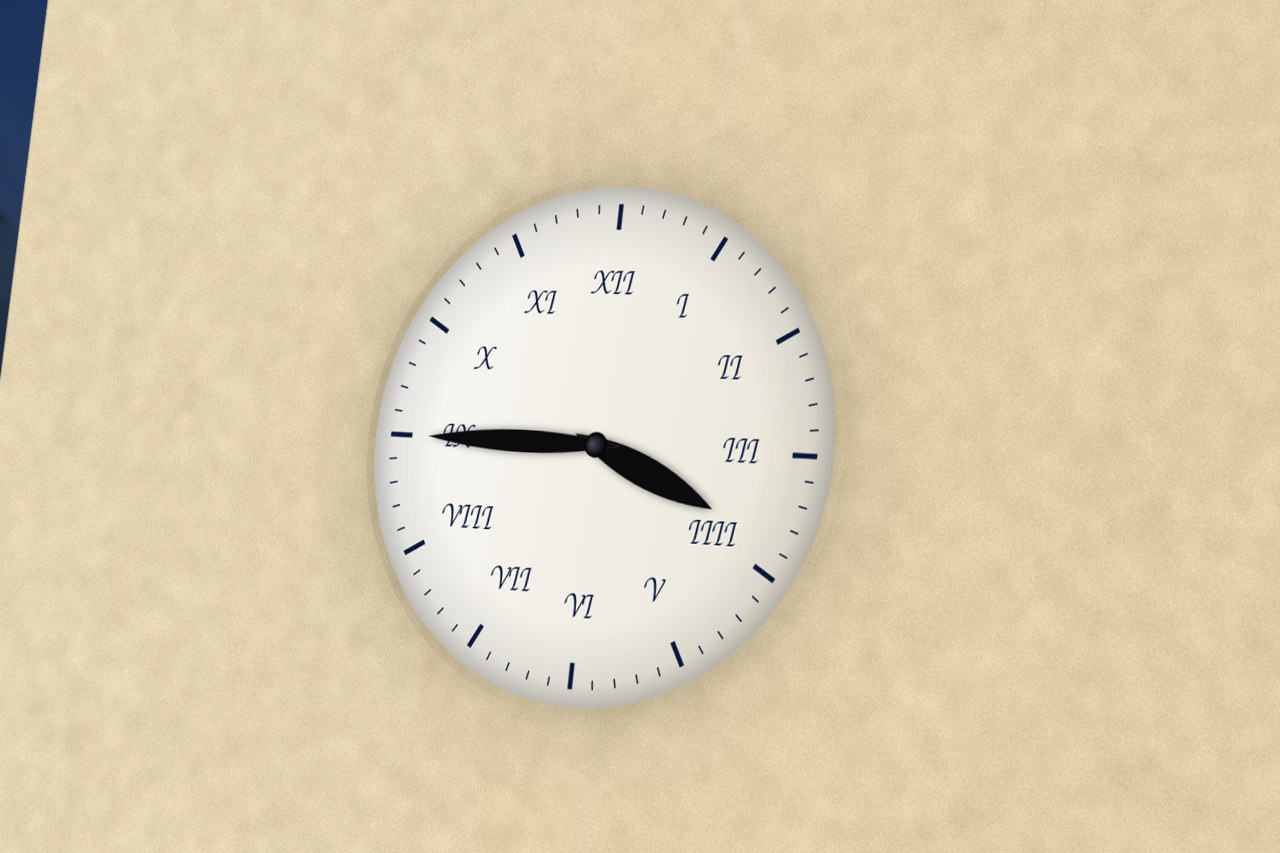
h=3 m=45
